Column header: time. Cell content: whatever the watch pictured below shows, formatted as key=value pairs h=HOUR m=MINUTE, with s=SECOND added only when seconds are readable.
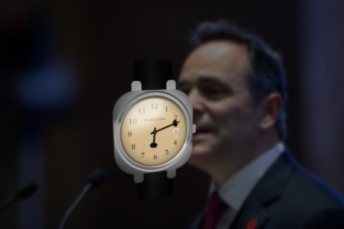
h=6 m=12
